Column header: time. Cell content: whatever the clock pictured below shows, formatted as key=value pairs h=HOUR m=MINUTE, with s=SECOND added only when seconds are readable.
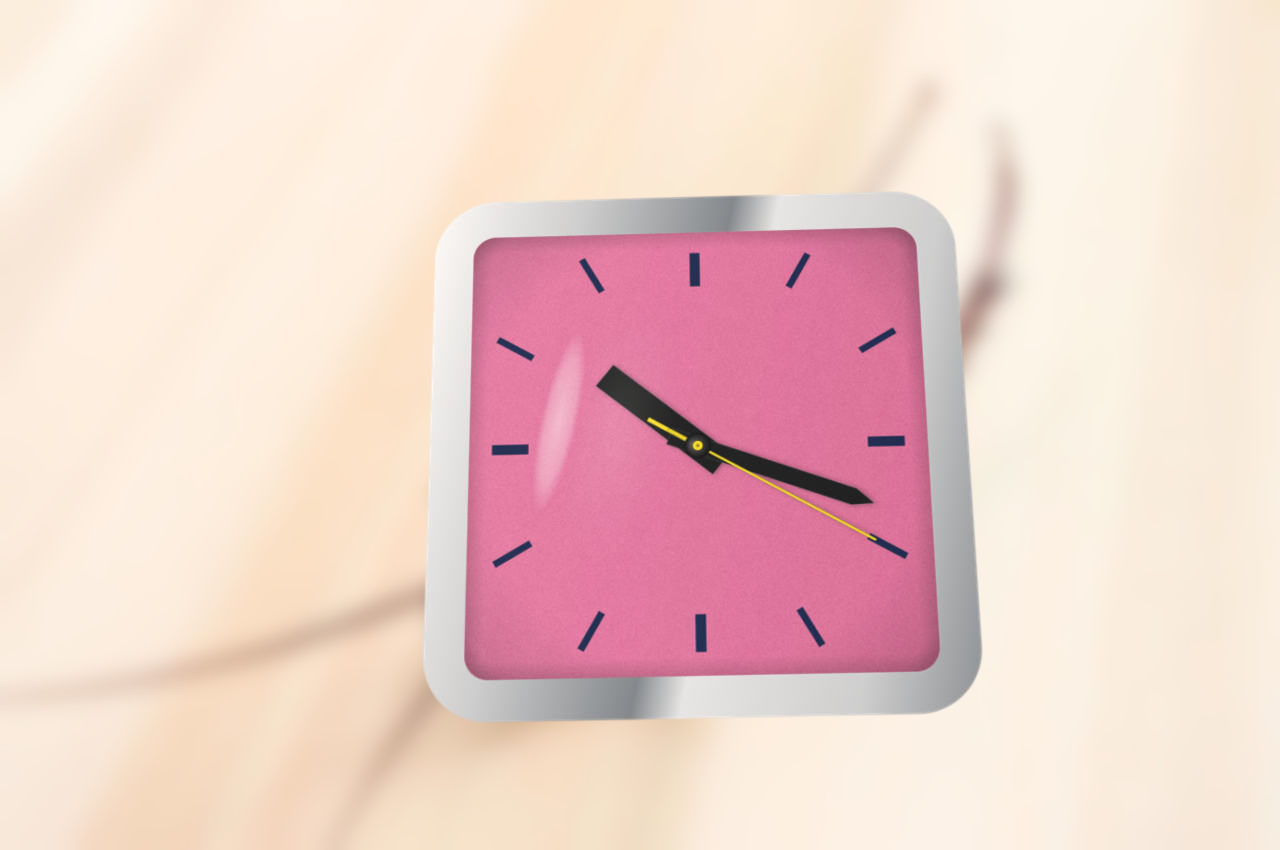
h=10 m=18 s=20
